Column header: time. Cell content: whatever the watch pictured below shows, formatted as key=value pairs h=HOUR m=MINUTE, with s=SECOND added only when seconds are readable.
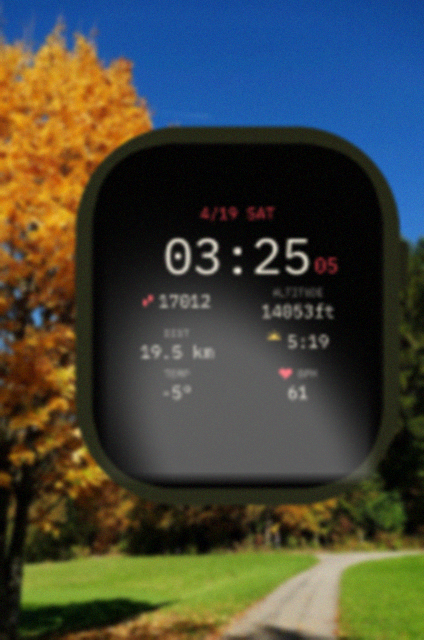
h=3 m=25
